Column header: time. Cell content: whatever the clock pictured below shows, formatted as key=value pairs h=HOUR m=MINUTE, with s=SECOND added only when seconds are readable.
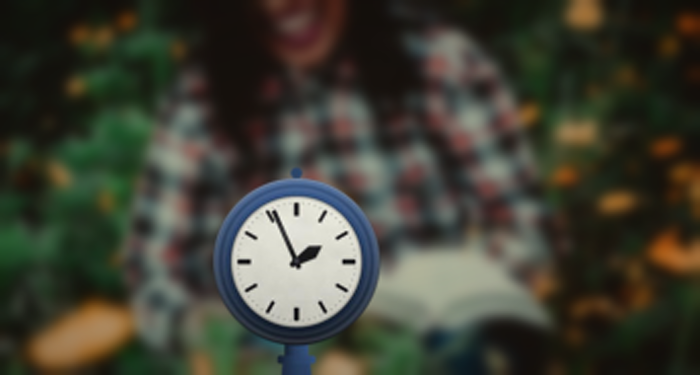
h=1 m=56
